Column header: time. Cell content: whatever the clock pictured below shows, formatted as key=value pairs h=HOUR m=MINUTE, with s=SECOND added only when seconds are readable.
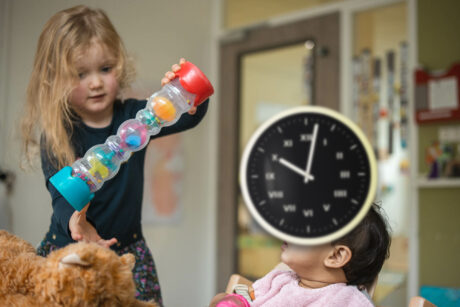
h=10 m=2
